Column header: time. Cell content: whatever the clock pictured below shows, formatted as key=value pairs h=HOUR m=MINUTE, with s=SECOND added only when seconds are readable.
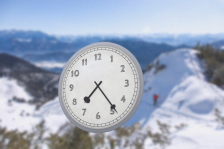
h=7 m=24
